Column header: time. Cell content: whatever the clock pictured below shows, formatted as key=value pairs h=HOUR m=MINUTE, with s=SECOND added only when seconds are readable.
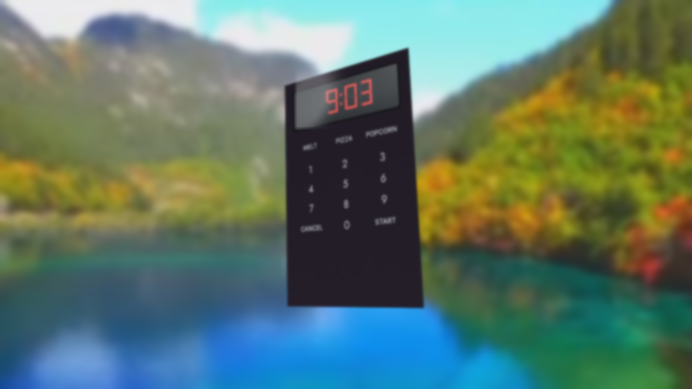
h=9 m=3
